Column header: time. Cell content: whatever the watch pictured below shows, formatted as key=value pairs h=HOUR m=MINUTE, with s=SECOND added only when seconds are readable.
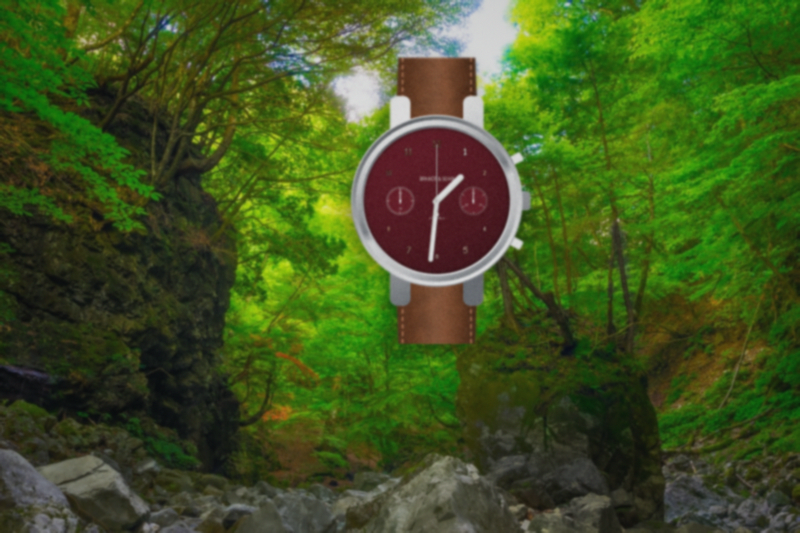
h=1 m=31
